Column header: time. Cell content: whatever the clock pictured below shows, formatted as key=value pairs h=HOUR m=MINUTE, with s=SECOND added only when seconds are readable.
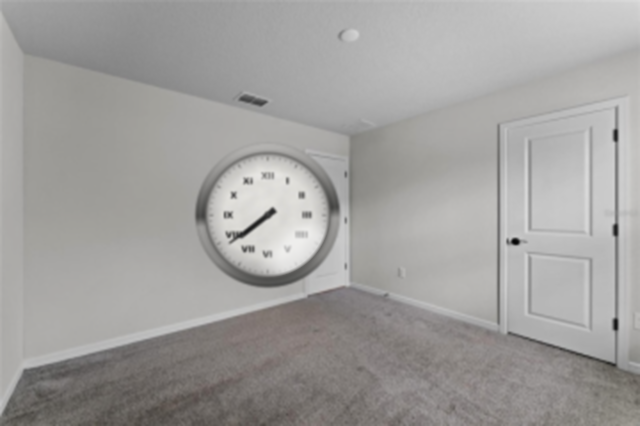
h=7 m=39
